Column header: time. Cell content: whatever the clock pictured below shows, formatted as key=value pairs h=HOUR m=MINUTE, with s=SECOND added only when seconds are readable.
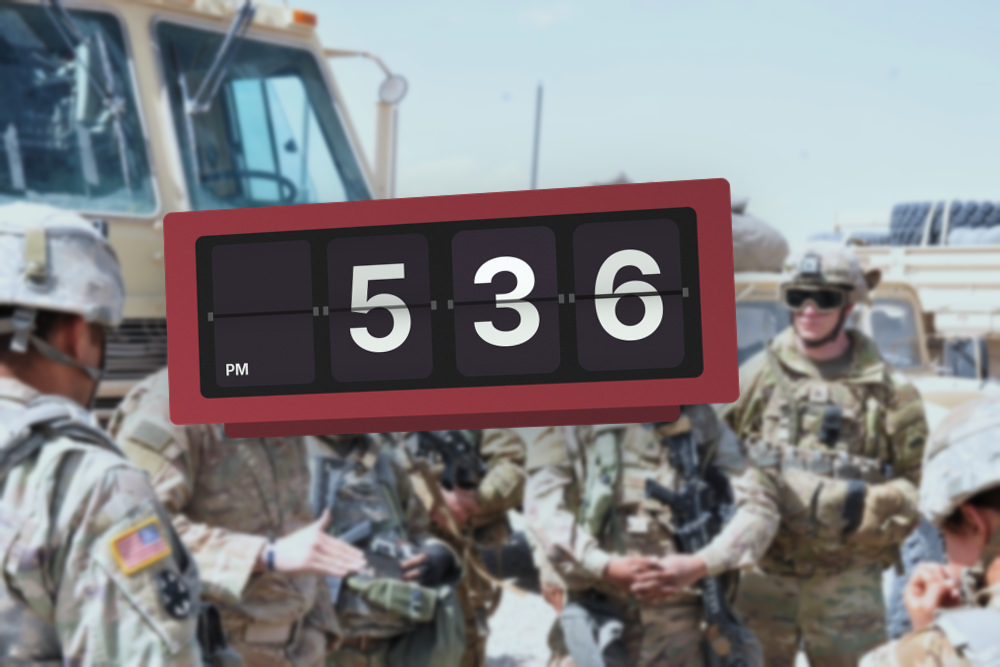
h=5 m=36
